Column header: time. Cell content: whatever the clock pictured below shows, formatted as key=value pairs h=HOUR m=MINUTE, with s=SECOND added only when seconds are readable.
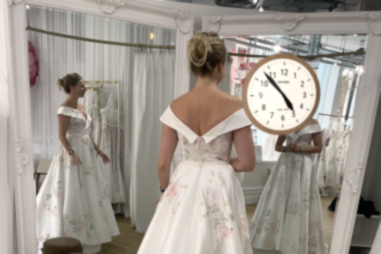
h=4 m=53
